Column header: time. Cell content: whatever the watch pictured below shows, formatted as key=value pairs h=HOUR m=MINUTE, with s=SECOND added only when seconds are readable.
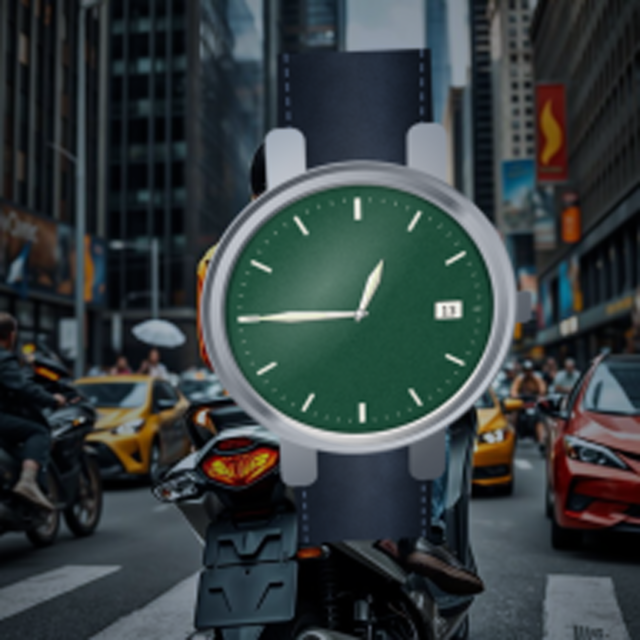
h=12 m=45
